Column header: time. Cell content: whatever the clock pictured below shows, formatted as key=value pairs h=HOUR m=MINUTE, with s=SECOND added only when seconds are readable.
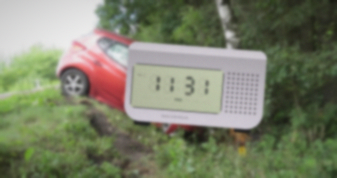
h=11 m=31
